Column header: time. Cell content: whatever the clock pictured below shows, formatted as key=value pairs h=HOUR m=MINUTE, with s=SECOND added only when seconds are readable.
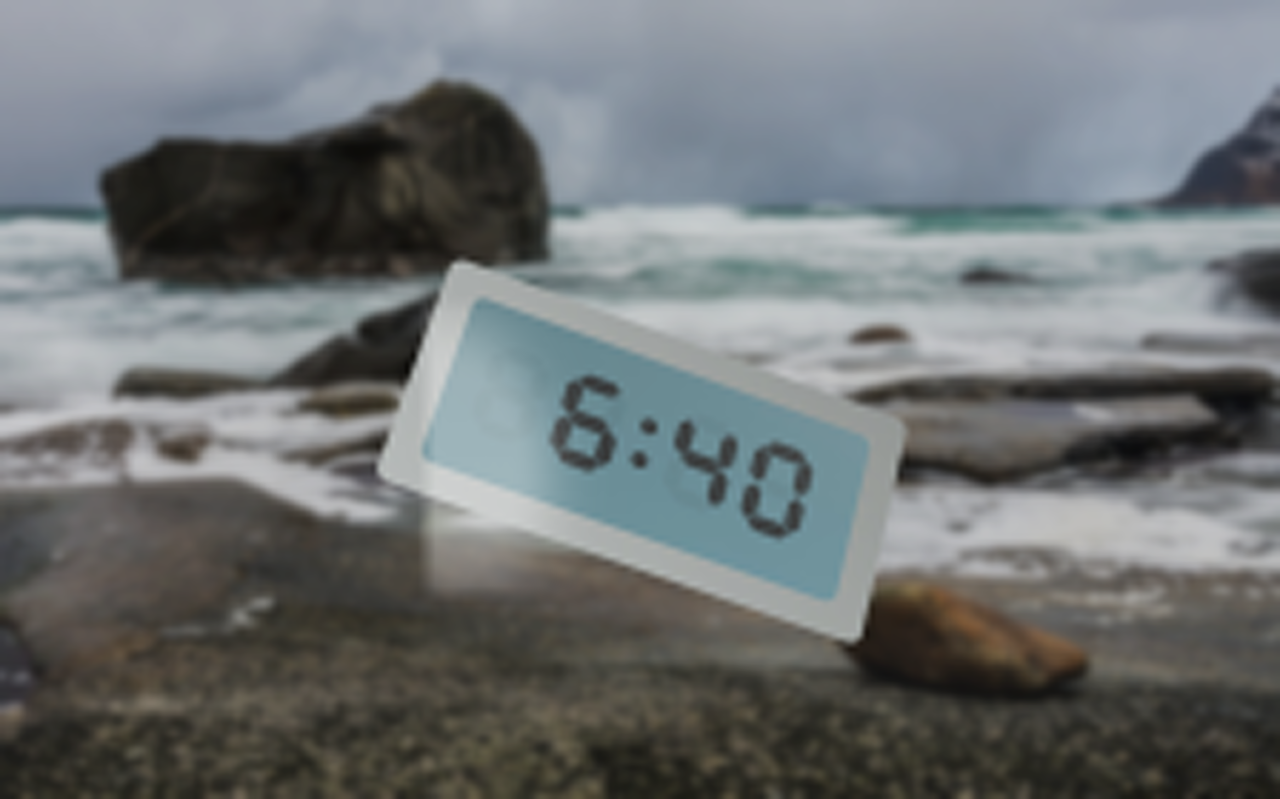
h=6 m=40
